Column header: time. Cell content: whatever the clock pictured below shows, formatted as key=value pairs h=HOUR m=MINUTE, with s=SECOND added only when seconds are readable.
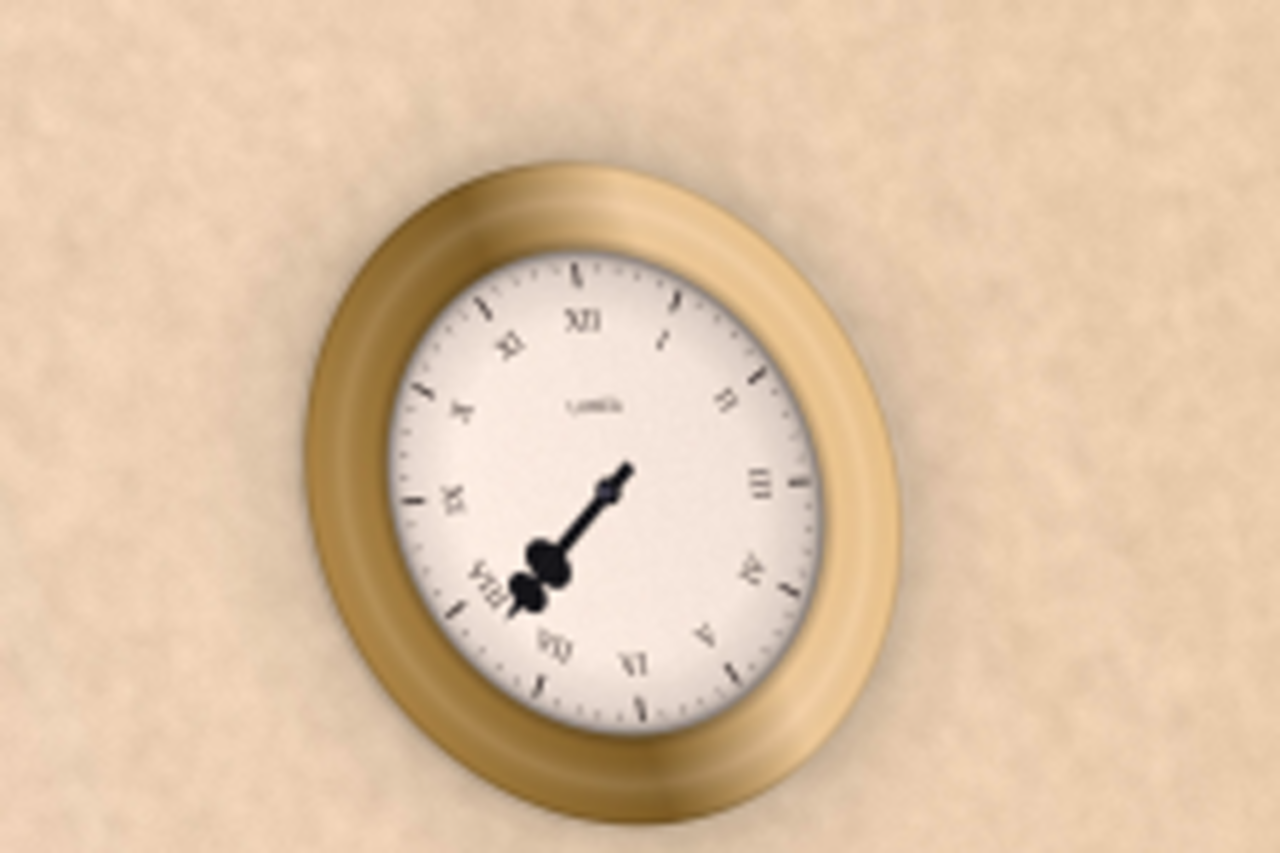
h=7 m=38
